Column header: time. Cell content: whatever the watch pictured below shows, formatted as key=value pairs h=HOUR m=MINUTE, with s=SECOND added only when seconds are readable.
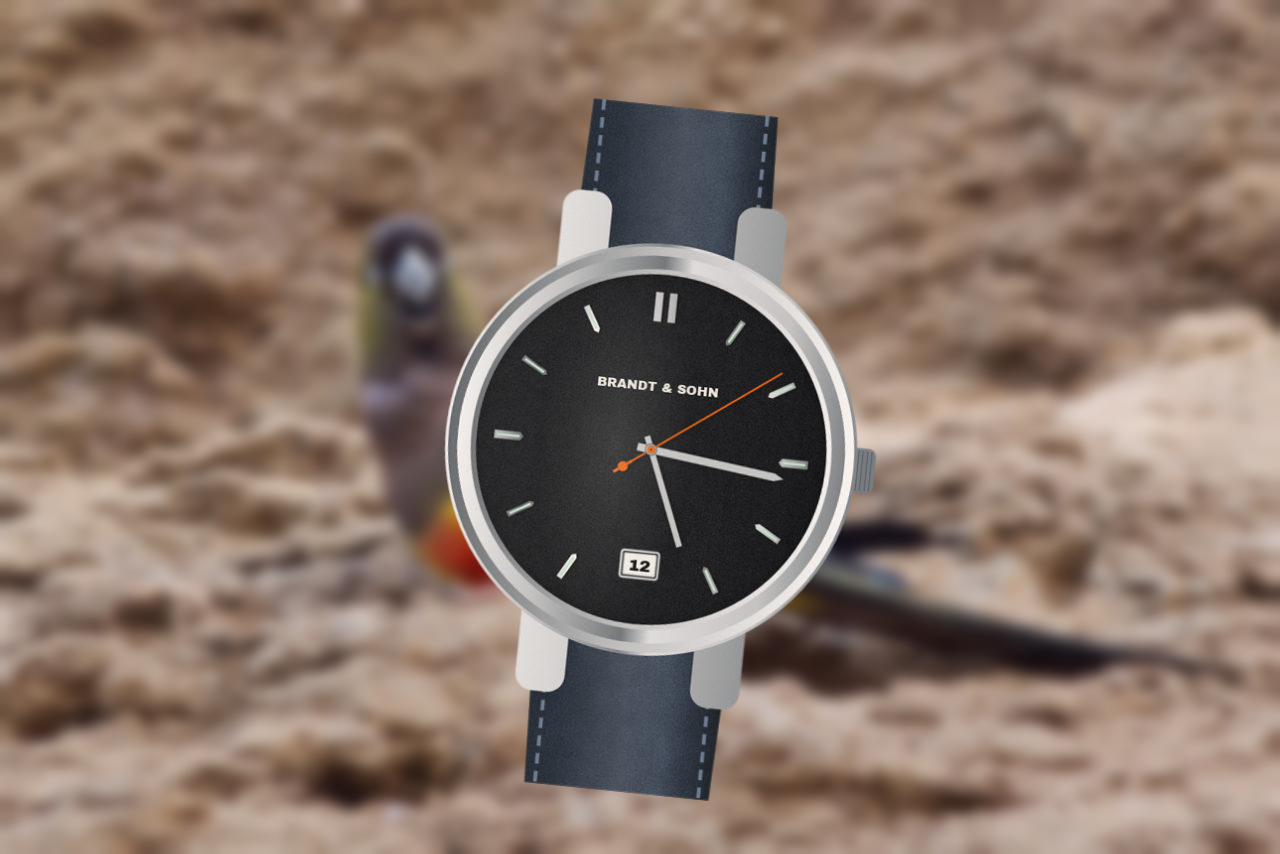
h=5 m=16 s=9
